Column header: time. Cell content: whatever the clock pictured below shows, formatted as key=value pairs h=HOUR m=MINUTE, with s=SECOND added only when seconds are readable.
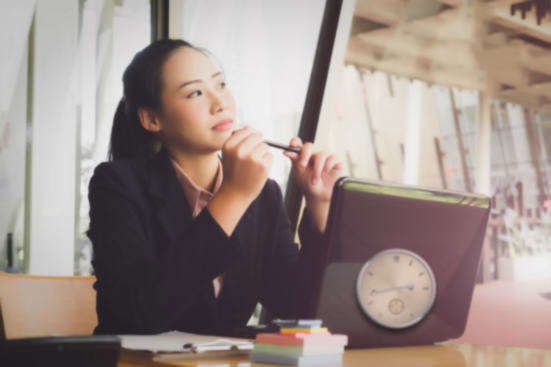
h=2 m=43
